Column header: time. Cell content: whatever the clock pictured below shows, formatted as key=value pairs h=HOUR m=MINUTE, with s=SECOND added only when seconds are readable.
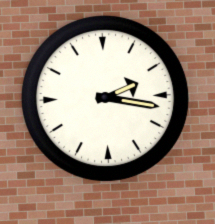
h=2 m=17
